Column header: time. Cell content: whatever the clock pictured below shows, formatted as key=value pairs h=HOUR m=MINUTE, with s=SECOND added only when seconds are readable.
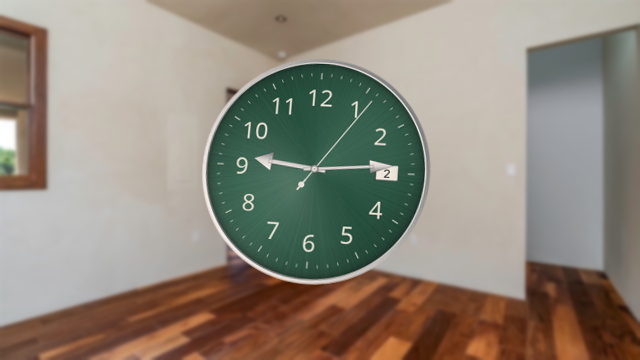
h=9 m=14 s=6
